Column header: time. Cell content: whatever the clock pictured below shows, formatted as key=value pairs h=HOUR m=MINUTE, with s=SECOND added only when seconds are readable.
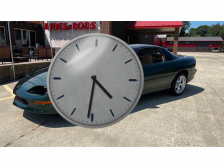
h=4 m=31
